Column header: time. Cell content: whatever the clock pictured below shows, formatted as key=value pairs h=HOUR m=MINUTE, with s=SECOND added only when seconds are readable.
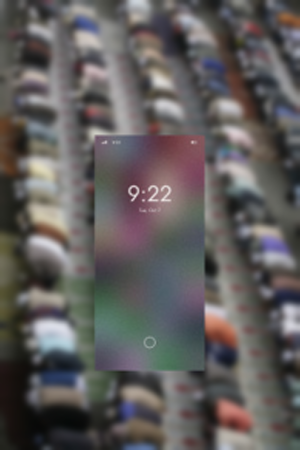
h=9 m=22
